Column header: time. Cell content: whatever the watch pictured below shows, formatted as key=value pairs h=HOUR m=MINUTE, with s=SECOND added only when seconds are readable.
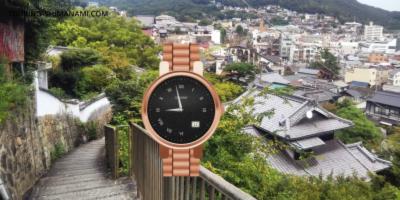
h=8 m=58
